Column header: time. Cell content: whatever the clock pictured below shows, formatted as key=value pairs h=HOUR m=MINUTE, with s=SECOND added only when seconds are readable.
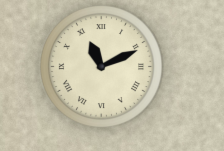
h=11 m=11
